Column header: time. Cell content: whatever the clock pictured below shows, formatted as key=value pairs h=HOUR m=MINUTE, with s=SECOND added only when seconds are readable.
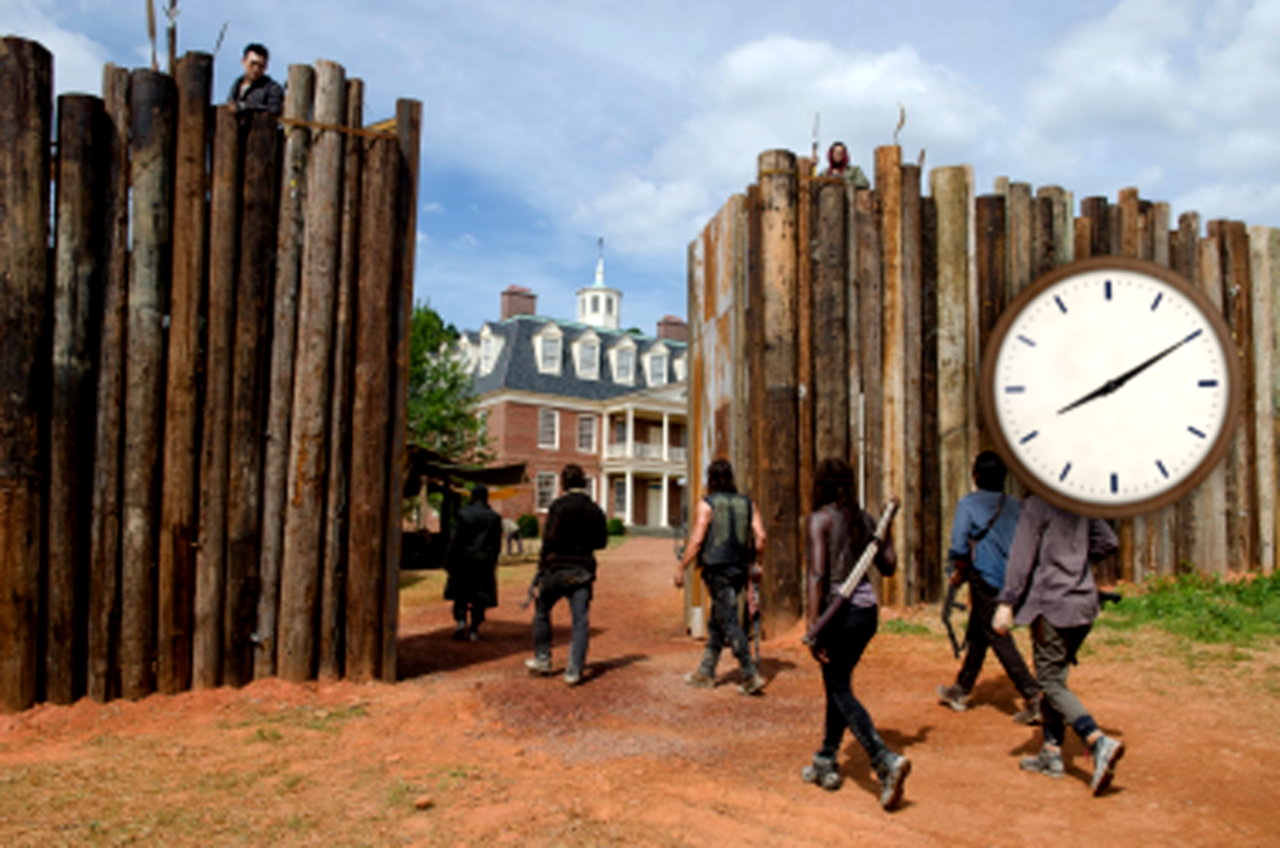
h=8 m=10
